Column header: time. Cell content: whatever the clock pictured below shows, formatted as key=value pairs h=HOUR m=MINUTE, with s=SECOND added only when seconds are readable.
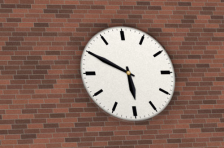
h=5 m=50
